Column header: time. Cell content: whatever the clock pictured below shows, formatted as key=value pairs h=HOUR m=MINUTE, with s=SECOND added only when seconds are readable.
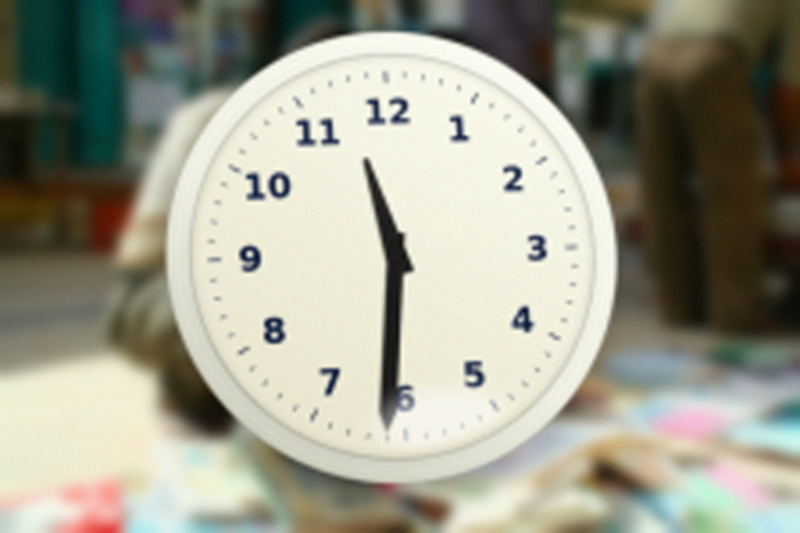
h=11 m=31
